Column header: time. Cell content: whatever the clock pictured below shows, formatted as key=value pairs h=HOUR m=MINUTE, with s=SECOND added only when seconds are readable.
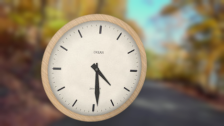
h=4 m=29
